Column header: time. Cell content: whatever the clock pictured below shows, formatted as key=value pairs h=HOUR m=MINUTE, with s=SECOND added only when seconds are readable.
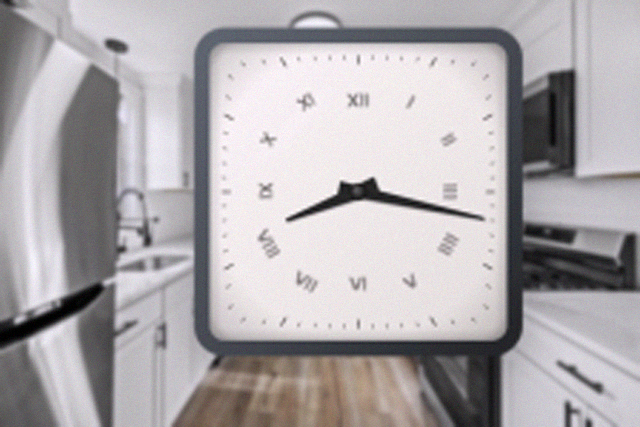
h=8 m=17
